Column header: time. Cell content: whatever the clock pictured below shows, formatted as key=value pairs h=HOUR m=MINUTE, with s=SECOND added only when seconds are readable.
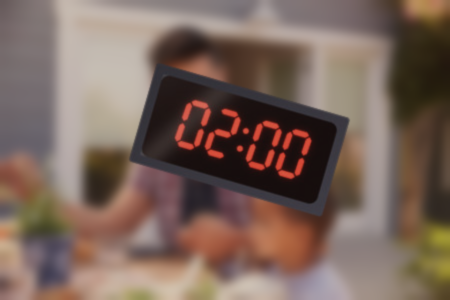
h=2 m=0
